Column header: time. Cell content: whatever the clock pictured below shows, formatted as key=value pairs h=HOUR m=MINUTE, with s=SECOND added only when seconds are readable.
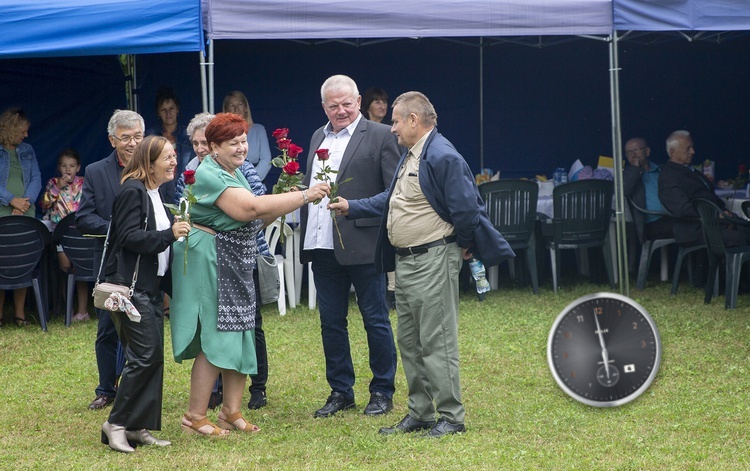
h=5 m=59
